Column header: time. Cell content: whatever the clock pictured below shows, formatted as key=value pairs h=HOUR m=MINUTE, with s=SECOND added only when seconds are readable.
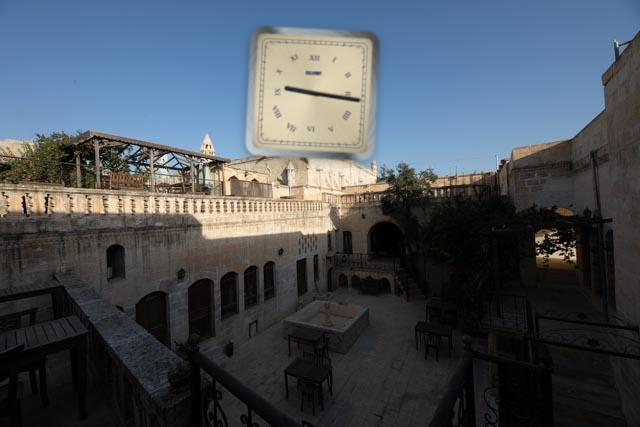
h=9 m=16
